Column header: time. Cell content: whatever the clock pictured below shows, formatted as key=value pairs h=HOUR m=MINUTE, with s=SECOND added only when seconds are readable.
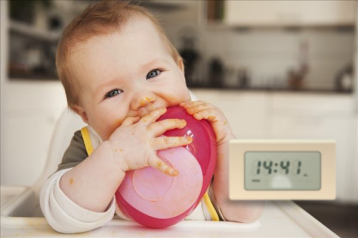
h=14 m=41
